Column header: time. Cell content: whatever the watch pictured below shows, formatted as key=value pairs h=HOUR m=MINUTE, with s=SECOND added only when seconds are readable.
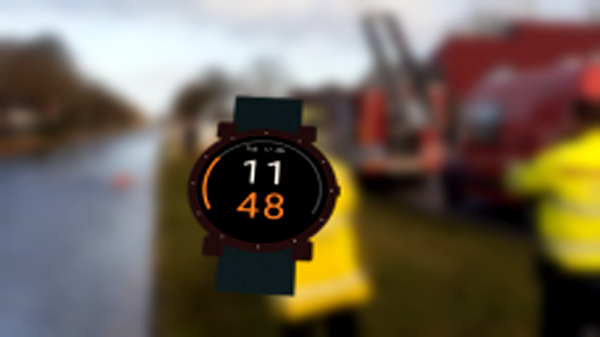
h=11 m=48
